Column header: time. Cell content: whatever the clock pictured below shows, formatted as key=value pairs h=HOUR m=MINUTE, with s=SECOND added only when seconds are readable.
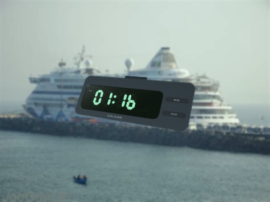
h=1 m=16
